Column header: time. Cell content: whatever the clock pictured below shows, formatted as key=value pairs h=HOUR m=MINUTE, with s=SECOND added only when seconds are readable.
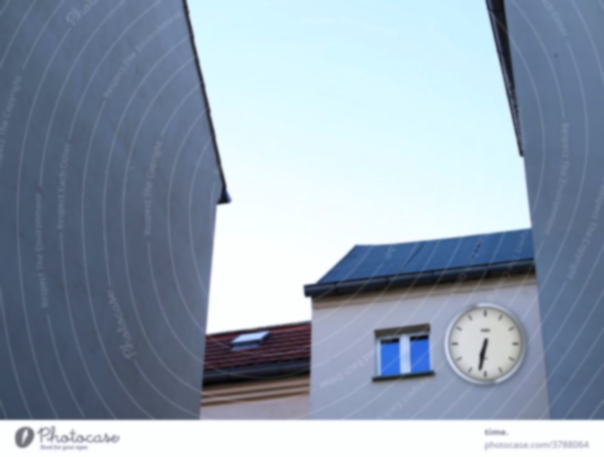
h=6 m=32
